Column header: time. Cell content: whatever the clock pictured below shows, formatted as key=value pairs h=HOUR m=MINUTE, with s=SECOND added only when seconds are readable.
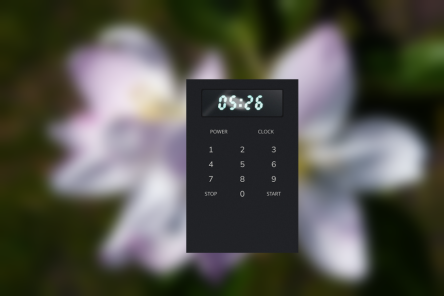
h=5 m=26
